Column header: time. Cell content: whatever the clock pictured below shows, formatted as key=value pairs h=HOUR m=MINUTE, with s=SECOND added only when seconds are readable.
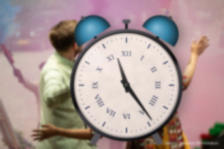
h=11 m=24
